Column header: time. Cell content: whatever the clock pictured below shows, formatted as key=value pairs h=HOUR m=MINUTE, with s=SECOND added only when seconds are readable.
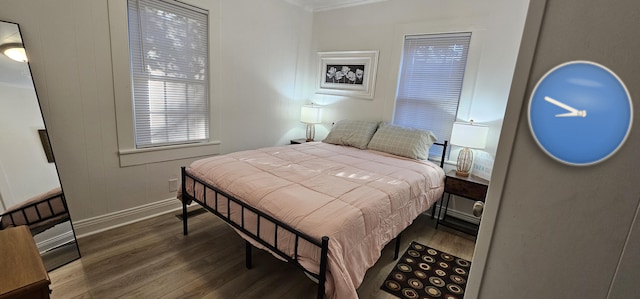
h=8 m=49
